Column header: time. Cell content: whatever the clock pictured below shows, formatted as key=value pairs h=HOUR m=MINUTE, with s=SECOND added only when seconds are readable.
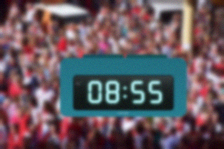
h=8 m=55
